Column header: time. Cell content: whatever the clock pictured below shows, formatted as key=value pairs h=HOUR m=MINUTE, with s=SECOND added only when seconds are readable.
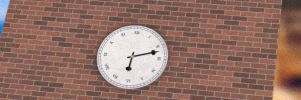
h=6 m=12
